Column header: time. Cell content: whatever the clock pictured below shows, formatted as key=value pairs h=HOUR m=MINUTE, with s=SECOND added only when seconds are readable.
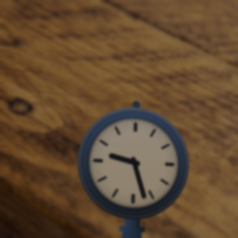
h=9 m=27
